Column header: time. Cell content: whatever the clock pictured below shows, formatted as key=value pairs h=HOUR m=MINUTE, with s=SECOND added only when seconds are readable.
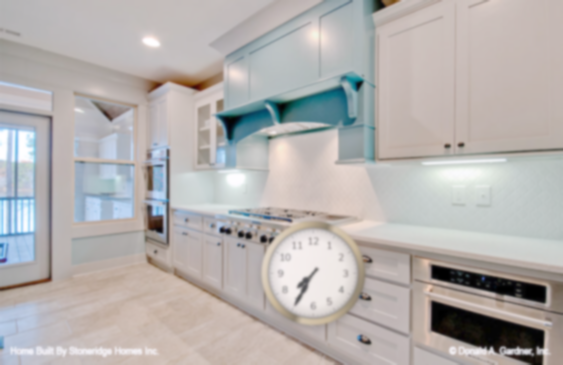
h=7 m=35
